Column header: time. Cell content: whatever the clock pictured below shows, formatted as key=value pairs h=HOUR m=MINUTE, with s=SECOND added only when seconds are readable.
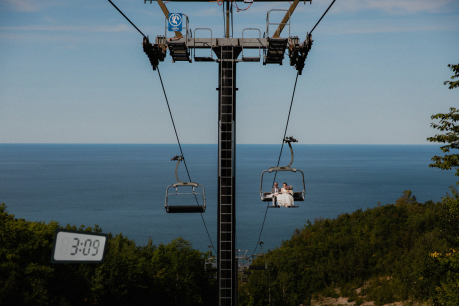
h=3 m=9
